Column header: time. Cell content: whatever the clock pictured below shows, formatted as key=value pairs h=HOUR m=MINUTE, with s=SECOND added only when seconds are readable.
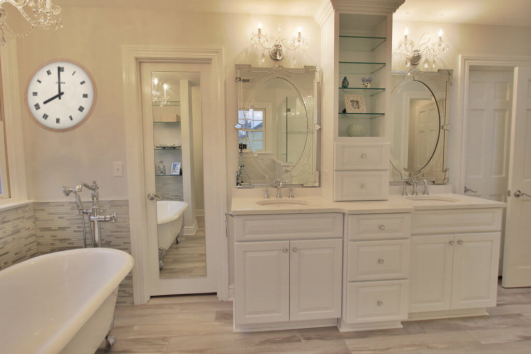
h=7 m=59
